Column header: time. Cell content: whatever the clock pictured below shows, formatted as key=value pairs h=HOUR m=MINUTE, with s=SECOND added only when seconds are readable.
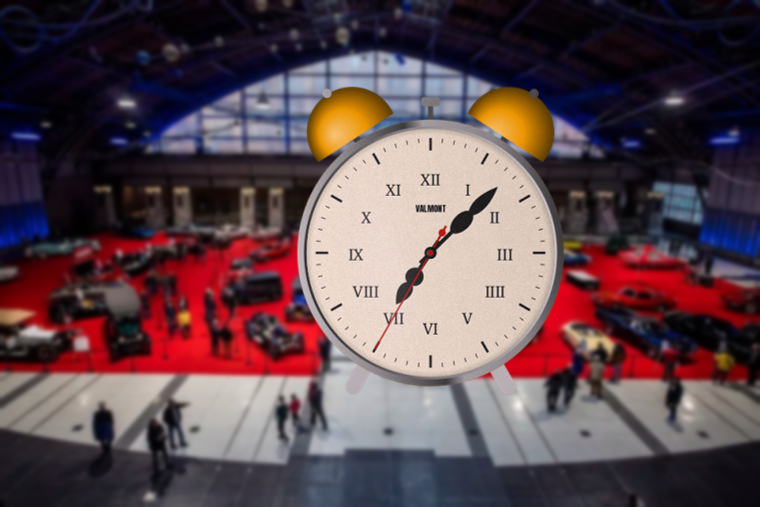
h=7 m=7 s=35
